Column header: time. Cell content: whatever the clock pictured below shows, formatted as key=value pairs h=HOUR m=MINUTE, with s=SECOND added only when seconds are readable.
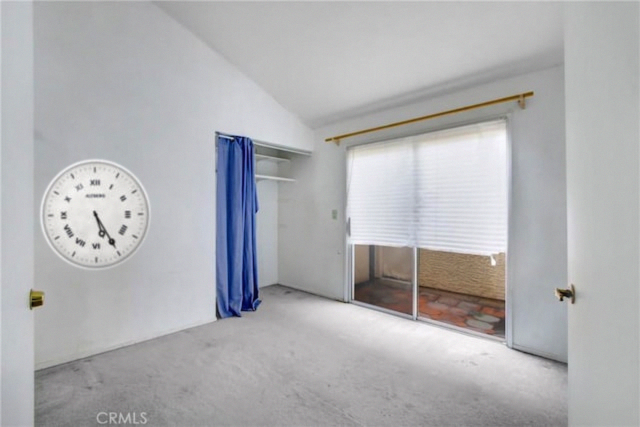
h=5 m=25
